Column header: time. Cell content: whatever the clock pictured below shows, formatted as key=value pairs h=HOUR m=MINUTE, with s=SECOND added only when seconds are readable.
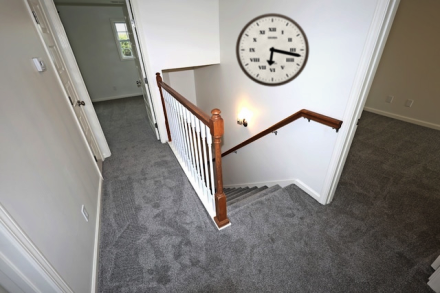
h=6 m=17
